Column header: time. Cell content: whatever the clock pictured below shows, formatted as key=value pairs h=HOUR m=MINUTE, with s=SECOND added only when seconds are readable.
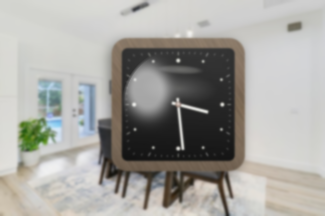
h=3 m=29
